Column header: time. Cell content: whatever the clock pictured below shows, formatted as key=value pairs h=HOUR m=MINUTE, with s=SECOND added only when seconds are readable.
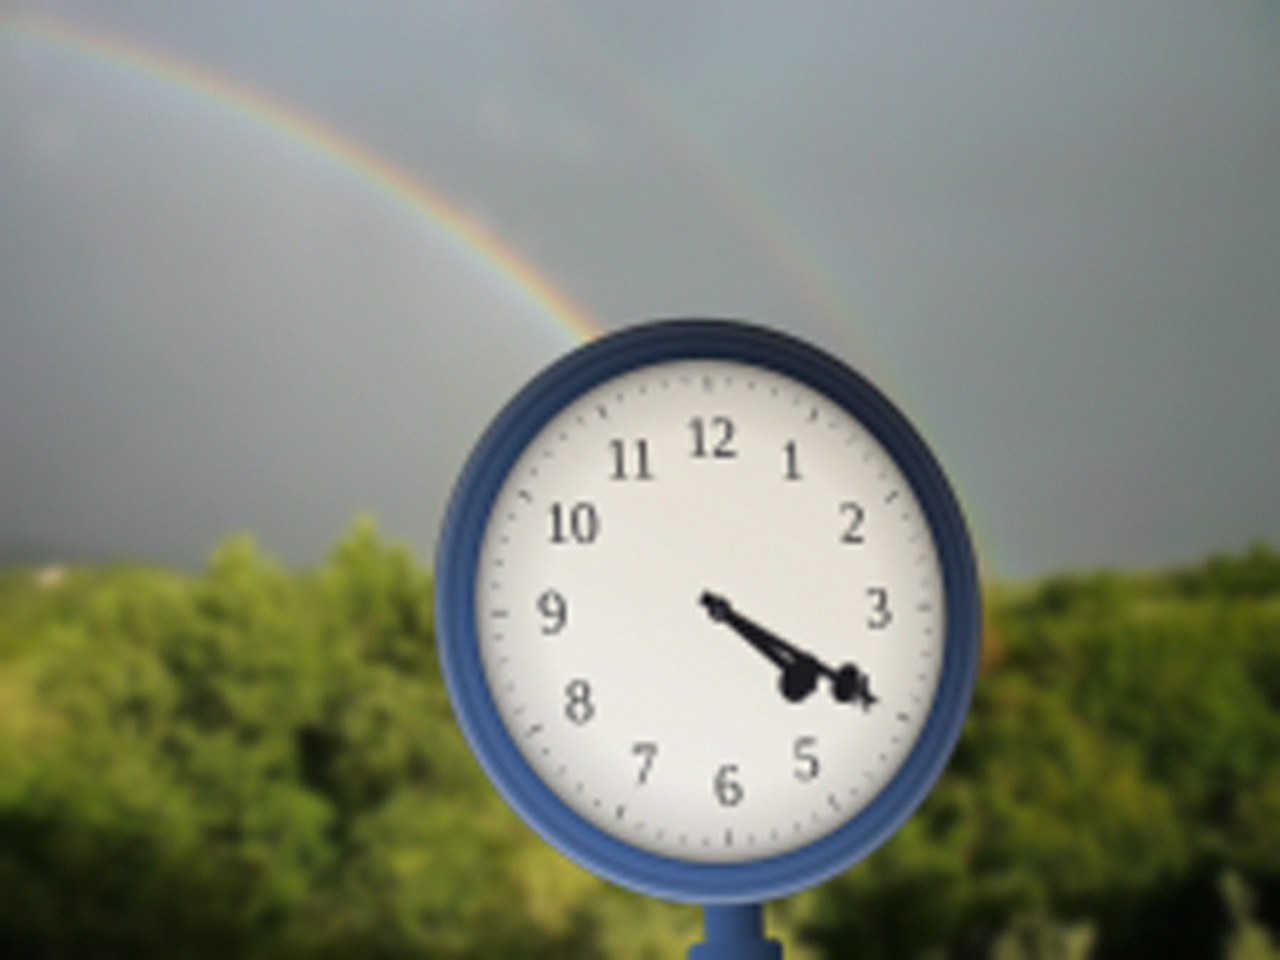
h=4 m=20
